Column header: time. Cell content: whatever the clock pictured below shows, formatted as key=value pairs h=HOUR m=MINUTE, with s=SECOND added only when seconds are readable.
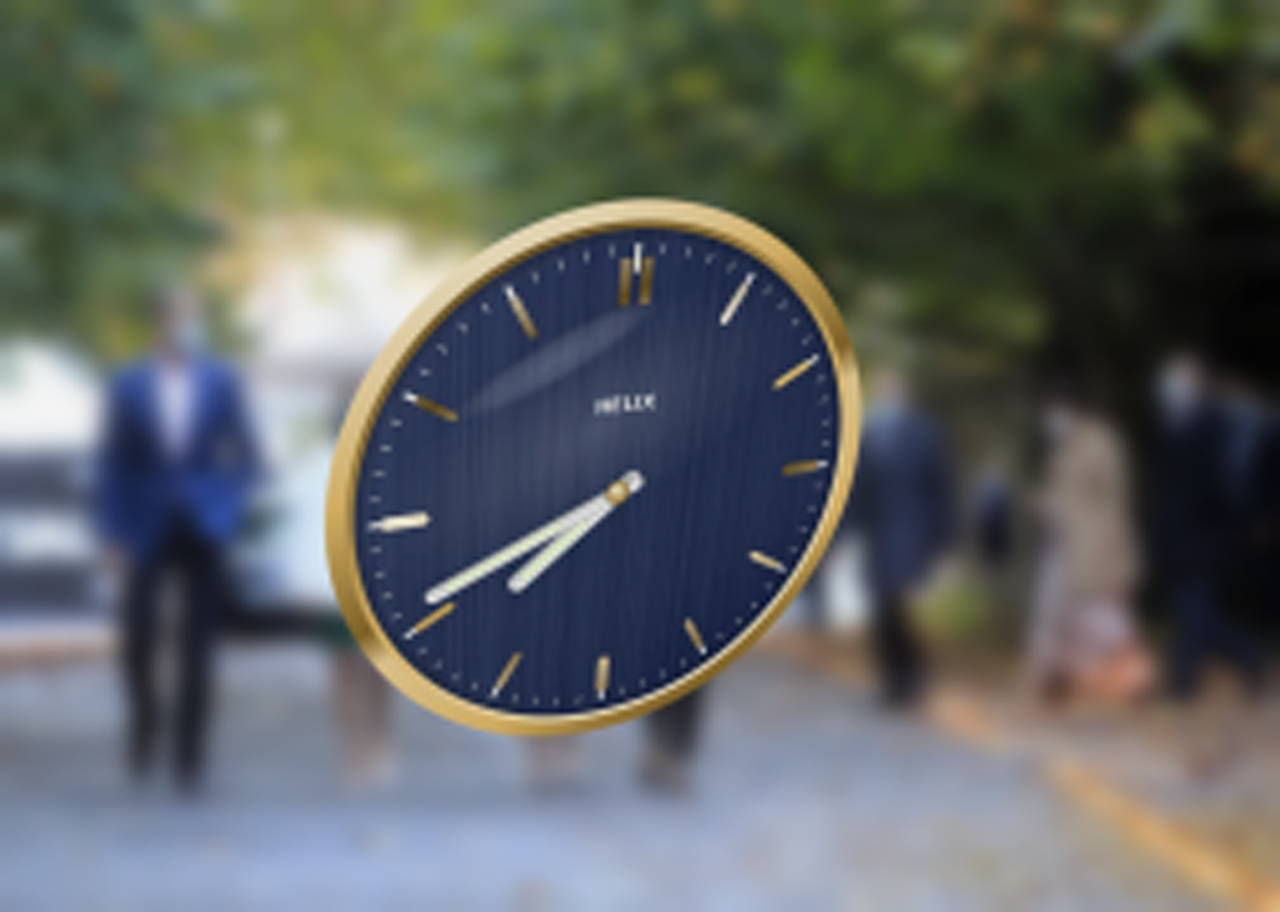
h=7 m=41
